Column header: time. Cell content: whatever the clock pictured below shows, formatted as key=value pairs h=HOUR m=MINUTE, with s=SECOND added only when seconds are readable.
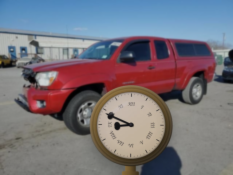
h=8 m=49
